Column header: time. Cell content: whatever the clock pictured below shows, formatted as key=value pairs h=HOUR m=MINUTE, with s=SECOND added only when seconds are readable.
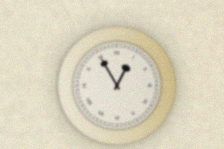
h=12 m=55
